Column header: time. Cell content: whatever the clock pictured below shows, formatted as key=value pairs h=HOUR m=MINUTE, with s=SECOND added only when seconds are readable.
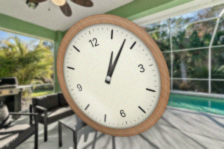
h=1 m=8
